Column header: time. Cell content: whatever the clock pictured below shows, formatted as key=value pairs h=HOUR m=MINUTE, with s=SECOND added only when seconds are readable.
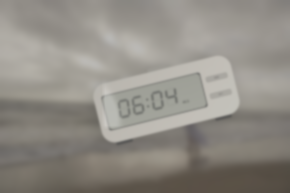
h=6 m=4
